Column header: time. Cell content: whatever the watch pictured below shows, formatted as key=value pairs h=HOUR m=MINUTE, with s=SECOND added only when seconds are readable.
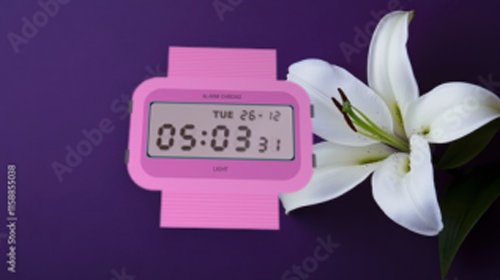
h=5 m=3 s=31
